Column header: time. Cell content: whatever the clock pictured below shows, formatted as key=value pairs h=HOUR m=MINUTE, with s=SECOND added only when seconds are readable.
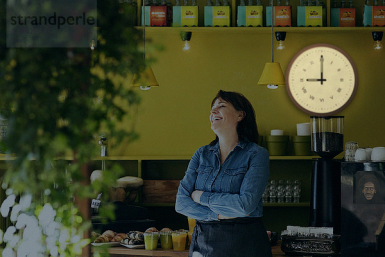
h=9 m=0
